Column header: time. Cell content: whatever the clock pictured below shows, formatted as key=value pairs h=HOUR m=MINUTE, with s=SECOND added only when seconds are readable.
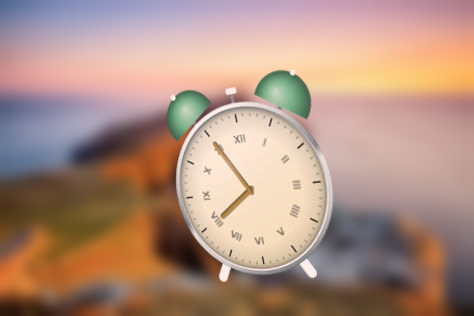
h=7 m=55
